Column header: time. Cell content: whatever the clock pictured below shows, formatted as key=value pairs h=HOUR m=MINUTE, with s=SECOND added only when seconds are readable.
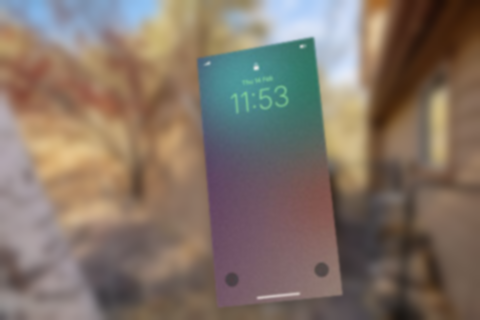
h=11 m=53
